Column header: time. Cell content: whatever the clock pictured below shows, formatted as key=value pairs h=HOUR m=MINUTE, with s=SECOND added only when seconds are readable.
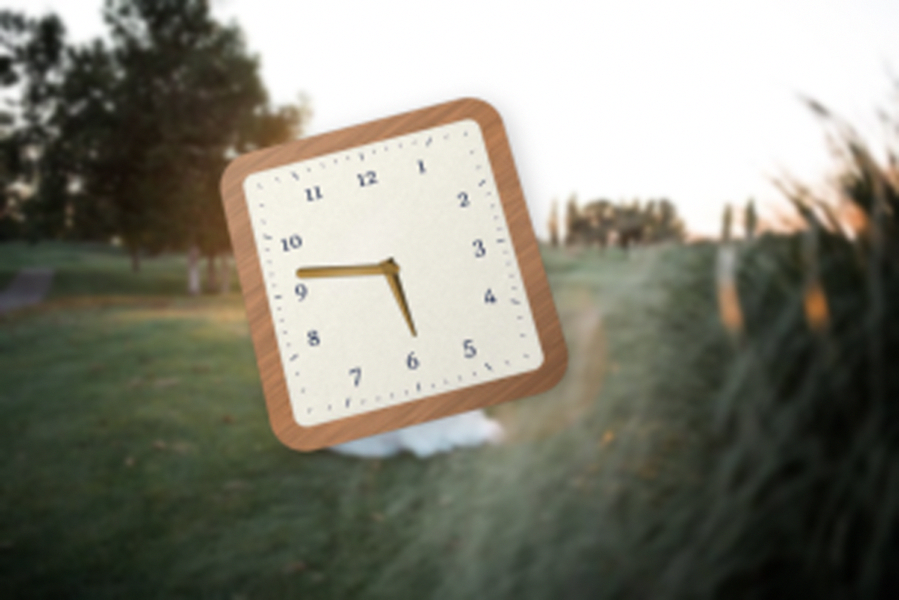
h=5 m=47
